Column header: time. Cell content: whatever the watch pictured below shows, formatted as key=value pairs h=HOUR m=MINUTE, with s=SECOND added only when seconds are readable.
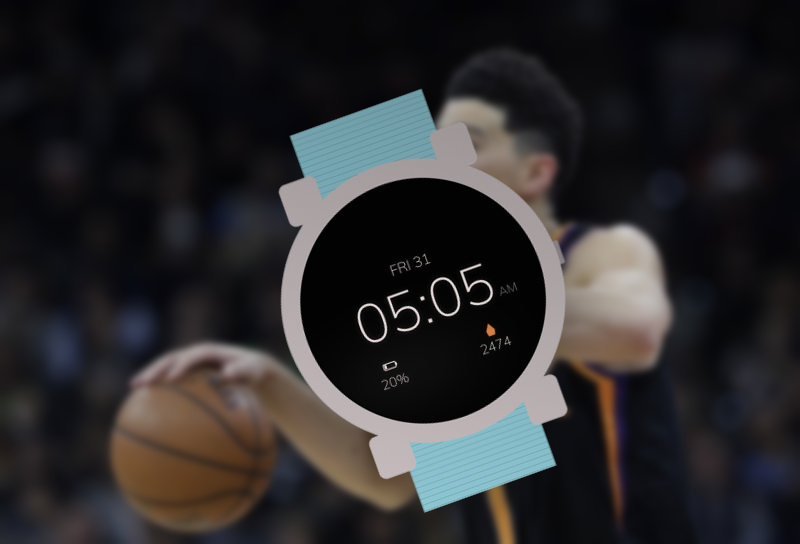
h=5 m=5
